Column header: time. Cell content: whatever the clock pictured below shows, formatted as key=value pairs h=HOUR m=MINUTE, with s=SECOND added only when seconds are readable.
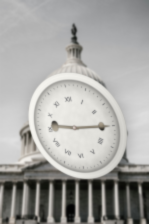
h=9 m=15
